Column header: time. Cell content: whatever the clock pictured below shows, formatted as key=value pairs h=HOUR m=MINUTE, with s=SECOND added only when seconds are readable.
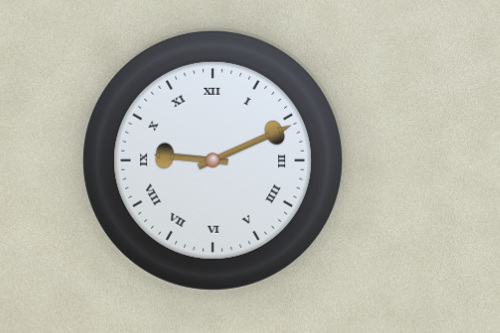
h=9 m=11
